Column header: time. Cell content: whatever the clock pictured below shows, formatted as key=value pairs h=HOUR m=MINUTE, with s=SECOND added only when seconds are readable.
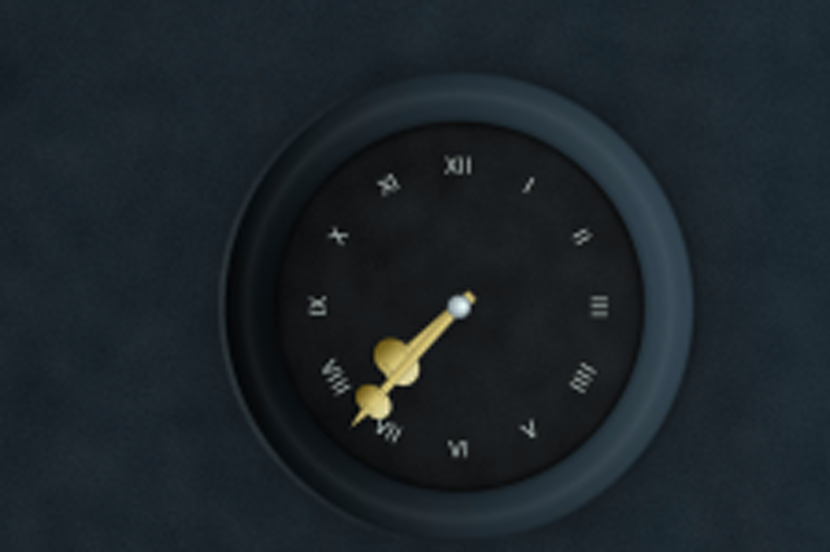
h=7 m=37
